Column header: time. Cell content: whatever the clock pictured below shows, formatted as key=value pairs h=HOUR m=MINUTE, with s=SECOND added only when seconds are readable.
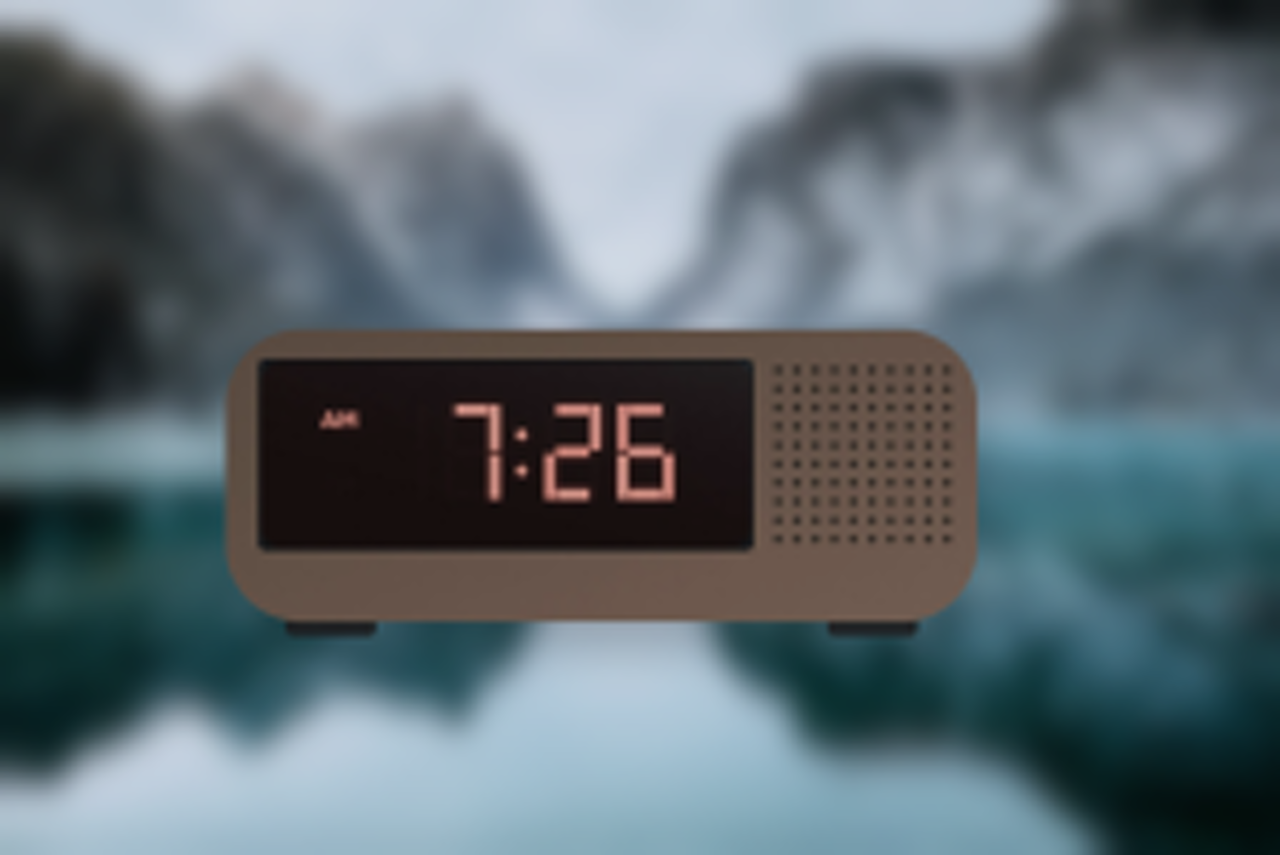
h=7 m=26
